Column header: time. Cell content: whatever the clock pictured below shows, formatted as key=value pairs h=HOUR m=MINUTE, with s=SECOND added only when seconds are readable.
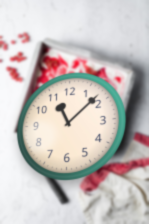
h=11 m=8
